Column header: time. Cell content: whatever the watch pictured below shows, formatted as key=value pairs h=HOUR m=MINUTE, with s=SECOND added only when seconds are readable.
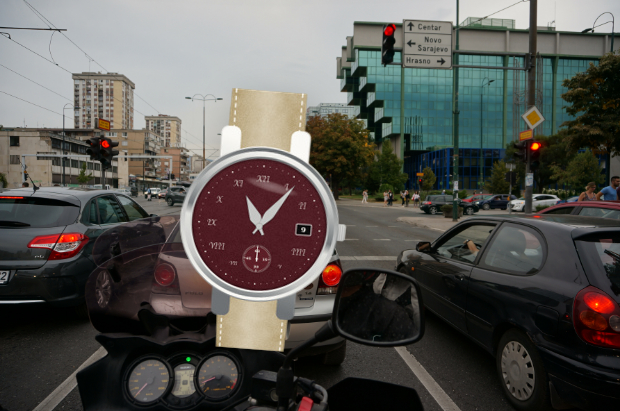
h=11 m=6
